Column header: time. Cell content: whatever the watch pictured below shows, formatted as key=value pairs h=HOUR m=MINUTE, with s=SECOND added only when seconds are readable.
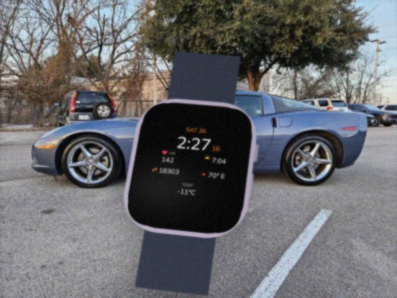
h=2 m=27
